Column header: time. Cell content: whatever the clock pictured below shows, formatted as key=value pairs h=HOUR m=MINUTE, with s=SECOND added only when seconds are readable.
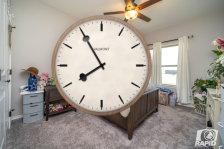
h=7 m=55
